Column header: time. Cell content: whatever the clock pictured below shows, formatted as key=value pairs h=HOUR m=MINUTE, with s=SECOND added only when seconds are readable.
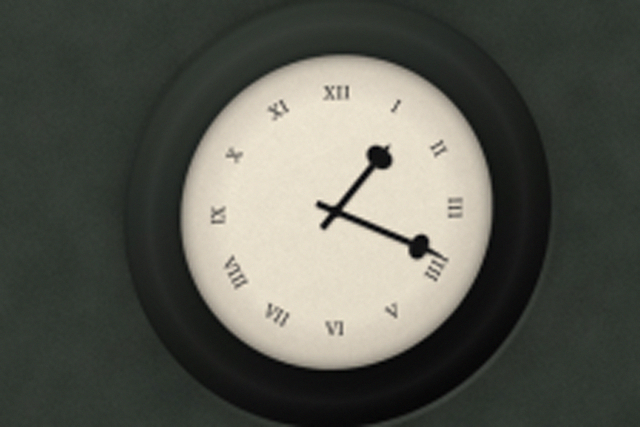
h=1 m=19
